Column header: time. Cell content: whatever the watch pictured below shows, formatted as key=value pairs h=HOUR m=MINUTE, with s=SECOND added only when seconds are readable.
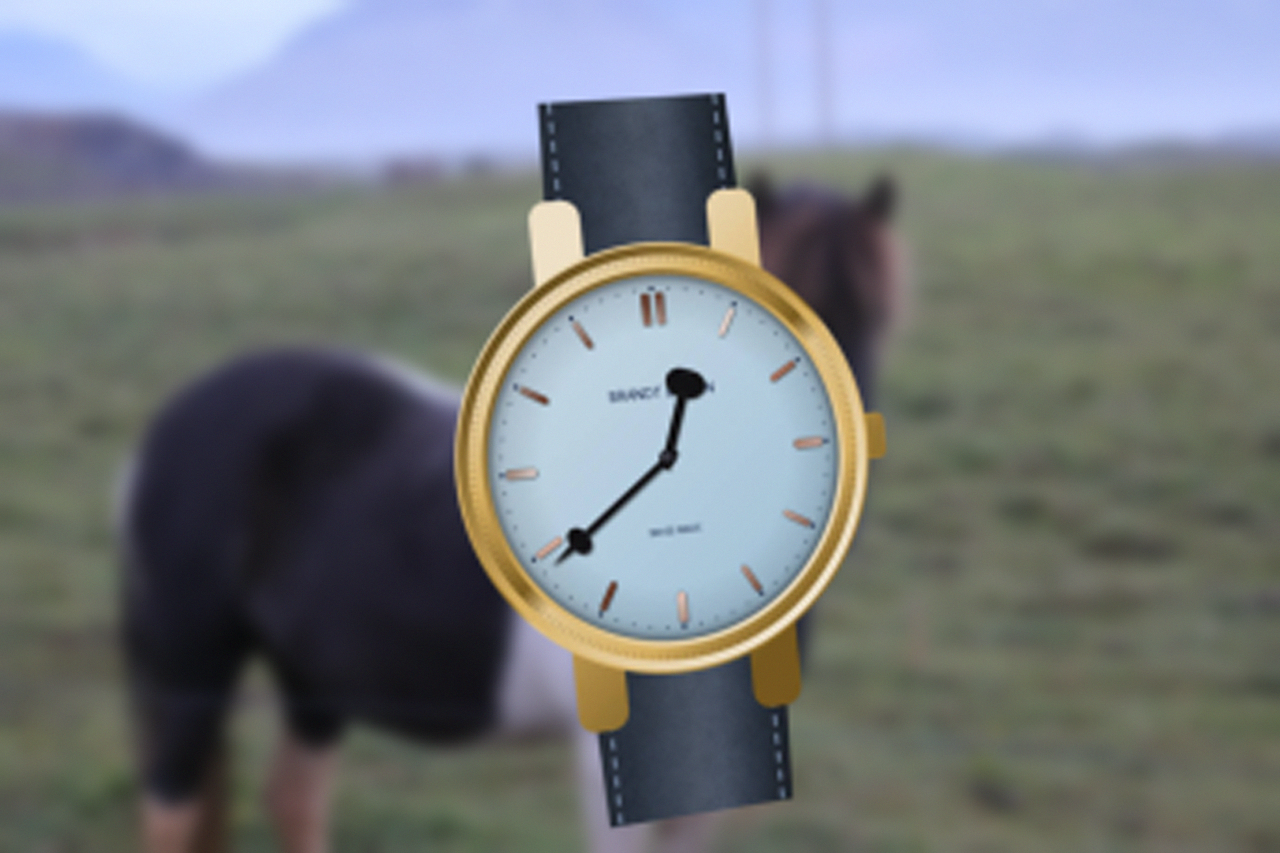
h=12 m=39
